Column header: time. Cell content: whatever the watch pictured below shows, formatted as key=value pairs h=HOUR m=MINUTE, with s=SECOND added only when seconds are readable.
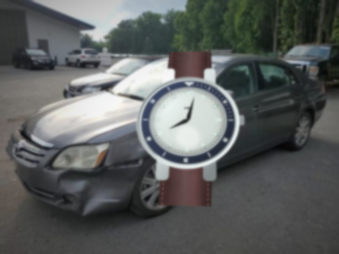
h=8 m=2
